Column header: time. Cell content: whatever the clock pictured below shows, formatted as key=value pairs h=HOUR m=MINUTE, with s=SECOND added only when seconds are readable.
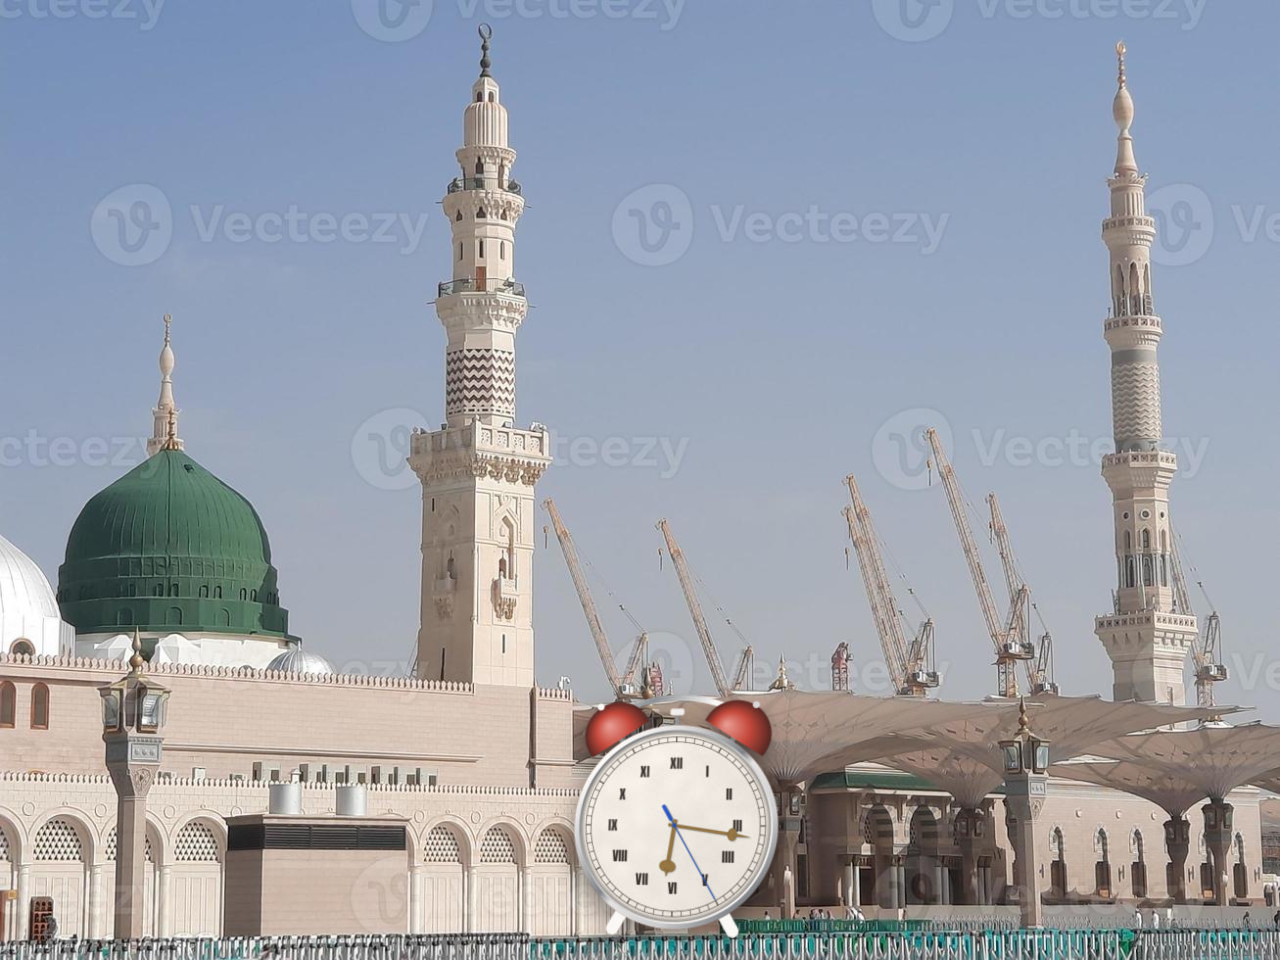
h=6 m=16 s=25
